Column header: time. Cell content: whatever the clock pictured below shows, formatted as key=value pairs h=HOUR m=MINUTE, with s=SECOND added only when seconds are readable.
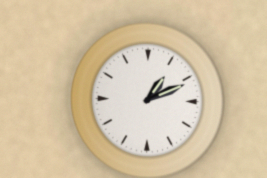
h=1 m=11
